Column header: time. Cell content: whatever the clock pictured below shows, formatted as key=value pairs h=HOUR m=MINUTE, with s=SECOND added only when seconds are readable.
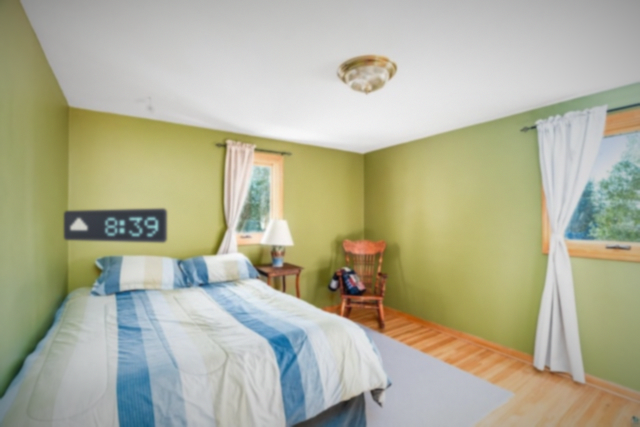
h=8 m=39
